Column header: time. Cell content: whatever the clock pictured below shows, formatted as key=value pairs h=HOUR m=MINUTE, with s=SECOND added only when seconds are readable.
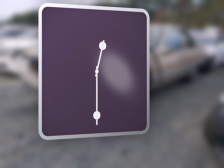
h=12 m=30
